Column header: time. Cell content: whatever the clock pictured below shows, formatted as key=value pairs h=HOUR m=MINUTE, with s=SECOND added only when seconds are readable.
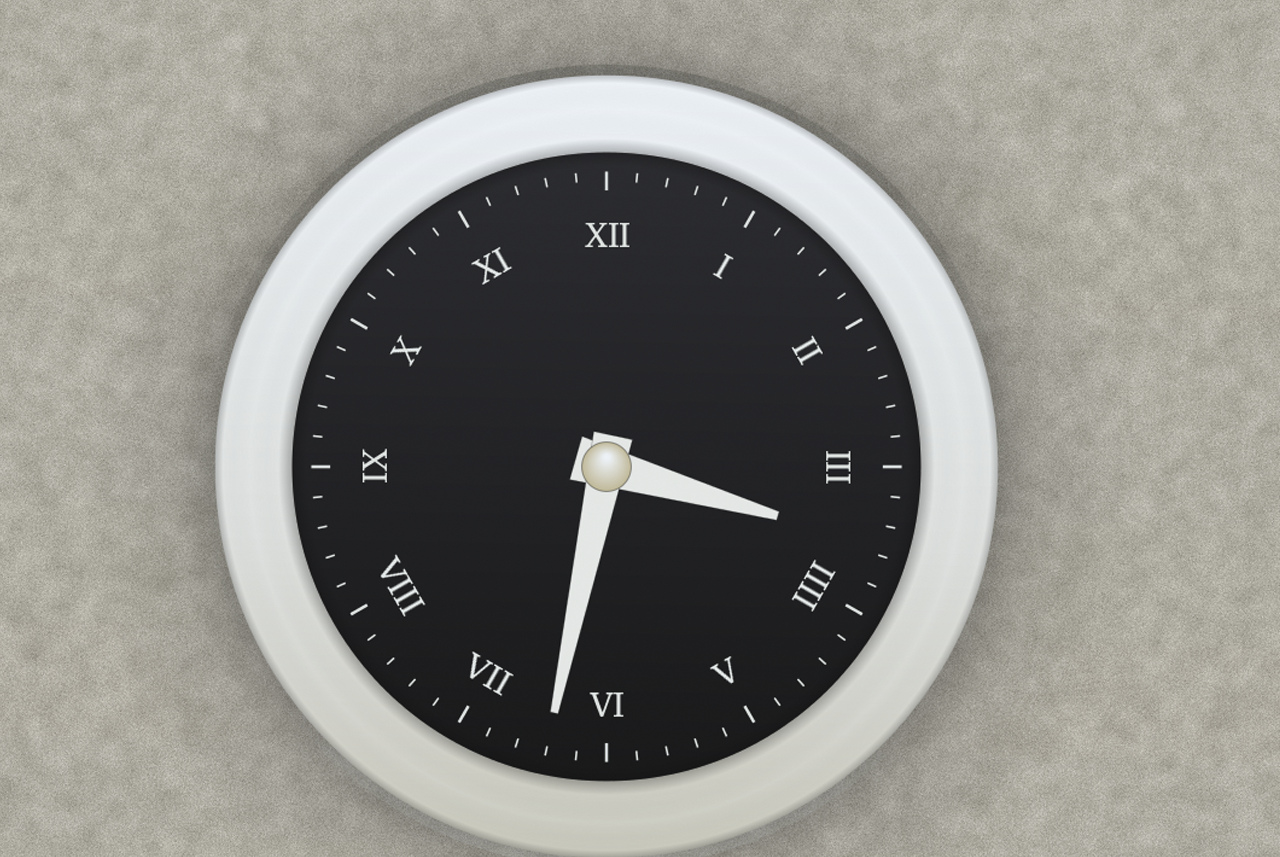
h=3 m=32
